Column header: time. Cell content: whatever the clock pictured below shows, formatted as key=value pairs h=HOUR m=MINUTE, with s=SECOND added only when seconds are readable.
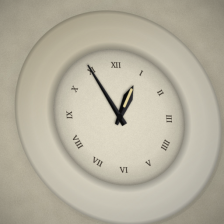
h=12 m=55
